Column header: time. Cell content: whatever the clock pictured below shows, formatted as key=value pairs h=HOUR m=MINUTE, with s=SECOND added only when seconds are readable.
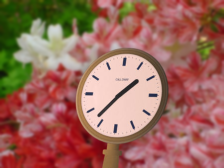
h=1 m=37
